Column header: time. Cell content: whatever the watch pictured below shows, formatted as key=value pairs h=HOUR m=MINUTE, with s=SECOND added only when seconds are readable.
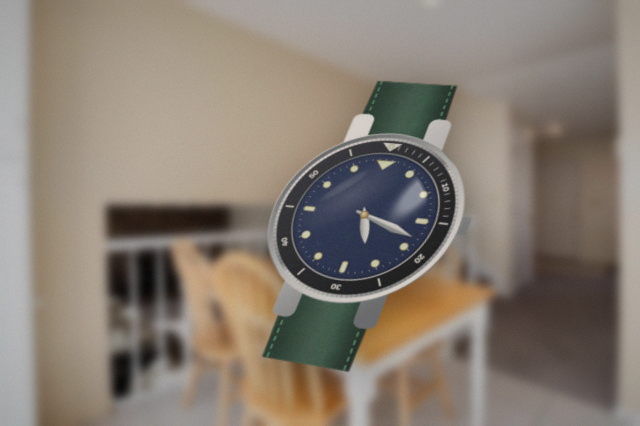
h=5 m=18
